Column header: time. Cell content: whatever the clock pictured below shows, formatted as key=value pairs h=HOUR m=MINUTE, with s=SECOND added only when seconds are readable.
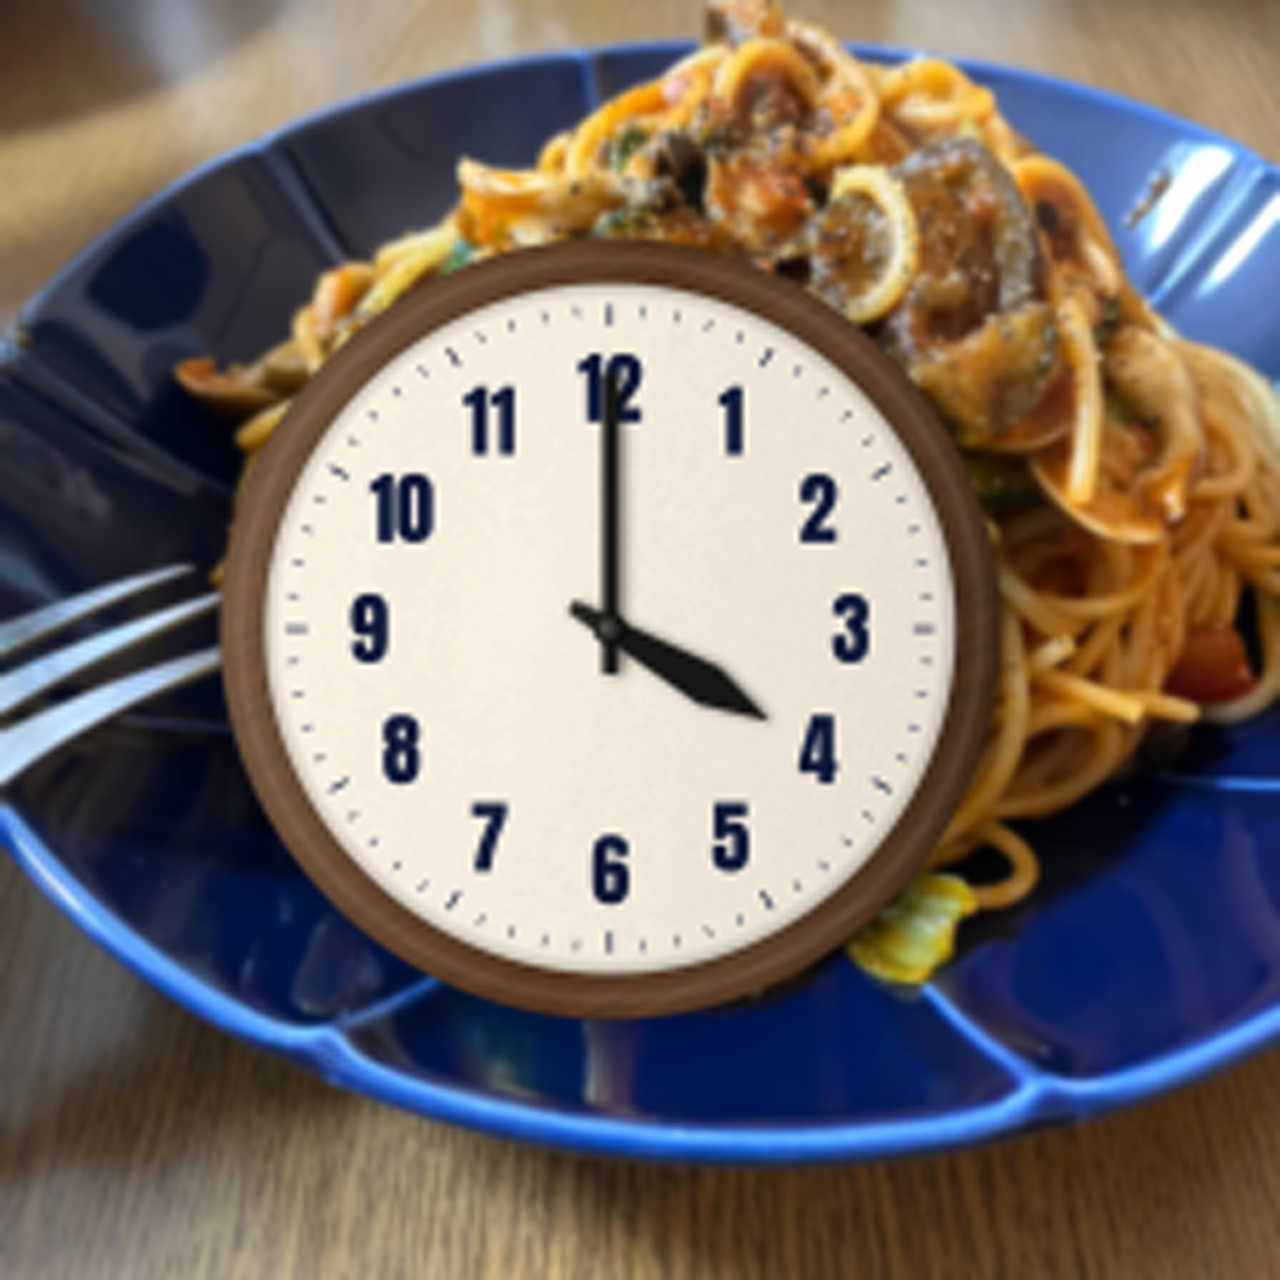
h=4 m=0
